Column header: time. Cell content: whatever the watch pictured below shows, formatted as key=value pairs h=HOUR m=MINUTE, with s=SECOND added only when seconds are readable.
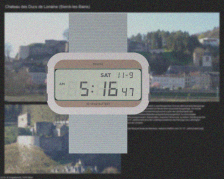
h=5 m=16 s=47
